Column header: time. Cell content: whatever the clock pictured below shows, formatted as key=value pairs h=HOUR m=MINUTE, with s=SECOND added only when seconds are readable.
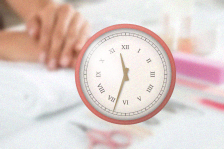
h=11 m=33
